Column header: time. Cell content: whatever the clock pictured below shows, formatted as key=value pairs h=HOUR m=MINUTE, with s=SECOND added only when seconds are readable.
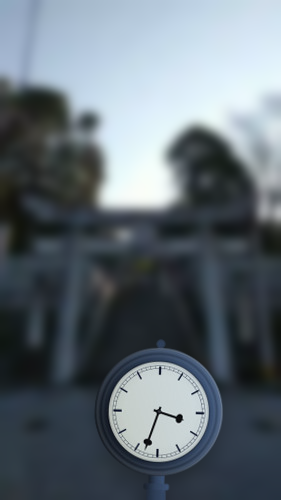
h=3 m=33
